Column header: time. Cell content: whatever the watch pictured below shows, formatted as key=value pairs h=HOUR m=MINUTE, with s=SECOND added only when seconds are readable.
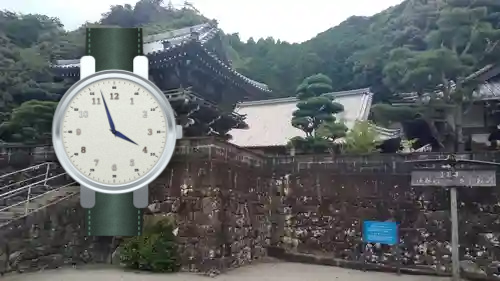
h=3 m=57
